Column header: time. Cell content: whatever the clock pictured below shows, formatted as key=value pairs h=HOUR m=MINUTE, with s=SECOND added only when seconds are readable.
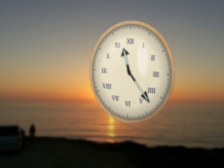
h=11 m=23
